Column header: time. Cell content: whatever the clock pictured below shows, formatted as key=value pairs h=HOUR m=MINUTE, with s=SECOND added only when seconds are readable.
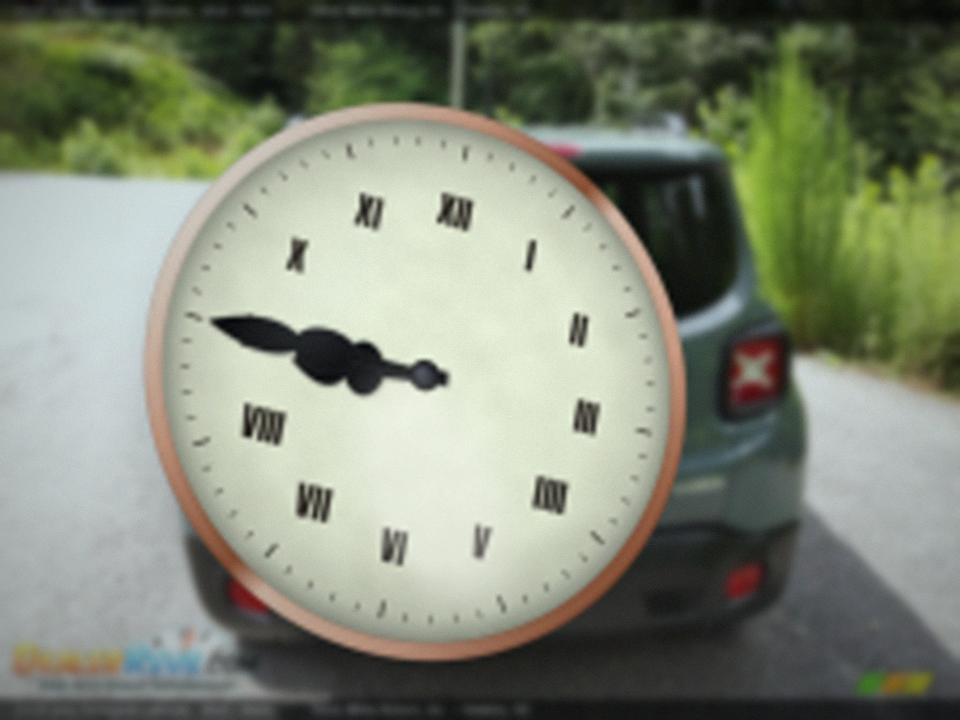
h=8 m=45
